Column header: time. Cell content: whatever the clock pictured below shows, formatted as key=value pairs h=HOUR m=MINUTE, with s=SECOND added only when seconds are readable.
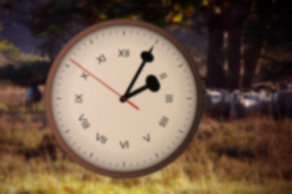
h=2 m=4 s=51
